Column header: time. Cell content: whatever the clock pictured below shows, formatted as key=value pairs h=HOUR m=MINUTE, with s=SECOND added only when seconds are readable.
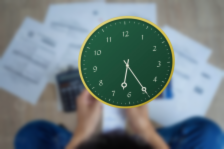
h=6 m=25
